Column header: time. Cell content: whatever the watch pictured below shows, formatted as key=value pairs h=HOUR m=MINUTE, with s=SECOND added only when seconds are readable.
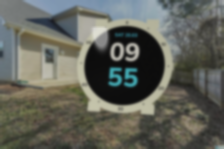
h=9 m=55
